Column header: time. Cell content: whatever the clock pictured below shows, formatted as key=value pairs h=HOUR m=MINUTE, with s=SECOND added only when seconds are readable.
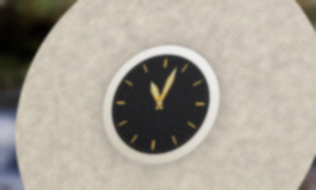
h=11 m=3
